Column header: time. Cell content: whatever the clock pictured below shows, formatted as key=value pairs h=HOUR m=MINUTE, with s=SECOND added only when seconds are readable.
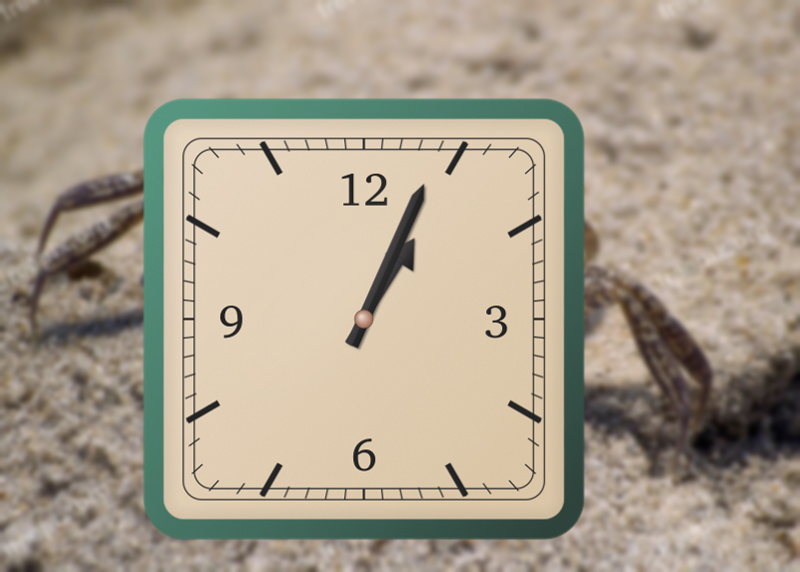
h=1 m=4
